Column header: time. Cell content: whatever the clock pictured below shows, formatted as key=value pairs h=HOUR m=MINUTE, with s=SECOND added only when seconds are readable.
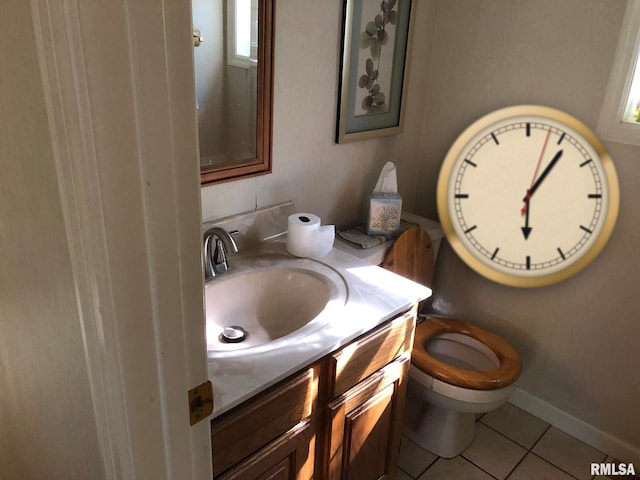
h=6 m=6 s=3
